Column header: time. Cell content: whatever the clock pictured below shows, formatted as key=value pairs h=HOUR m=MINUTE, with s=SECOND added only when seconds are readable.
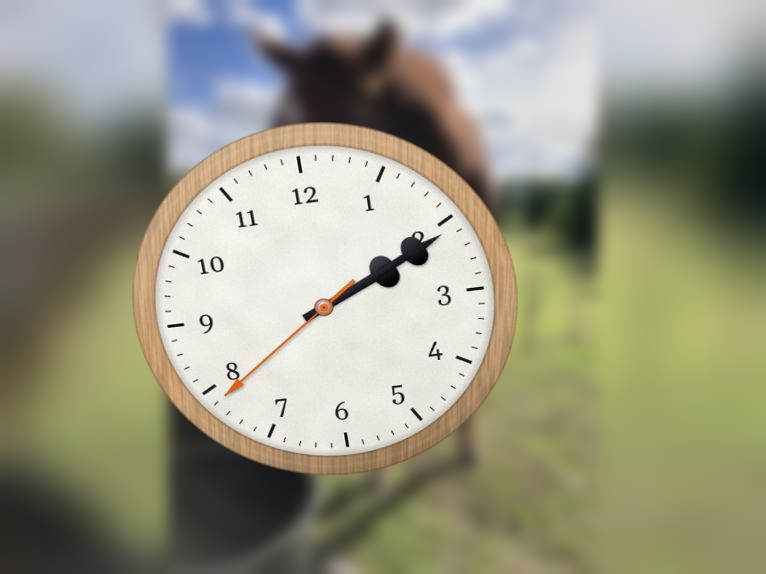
h=2 m=10 s=39
